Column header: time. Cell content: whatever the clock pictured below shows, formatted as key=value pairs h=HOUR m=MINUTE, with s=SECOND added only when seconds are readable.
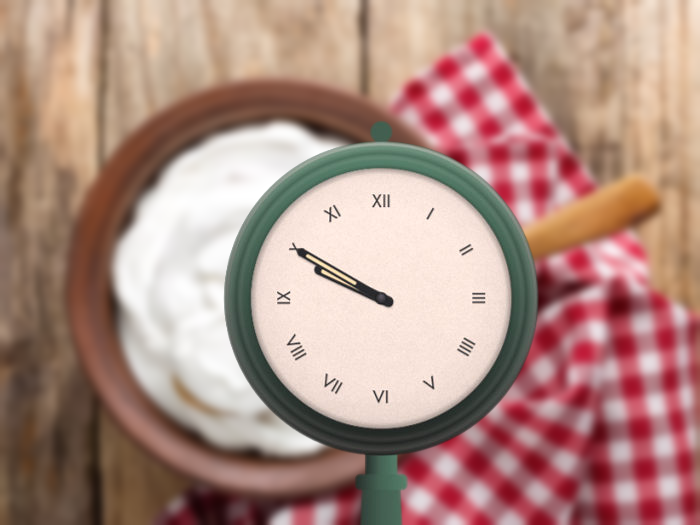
h=9 m=50
